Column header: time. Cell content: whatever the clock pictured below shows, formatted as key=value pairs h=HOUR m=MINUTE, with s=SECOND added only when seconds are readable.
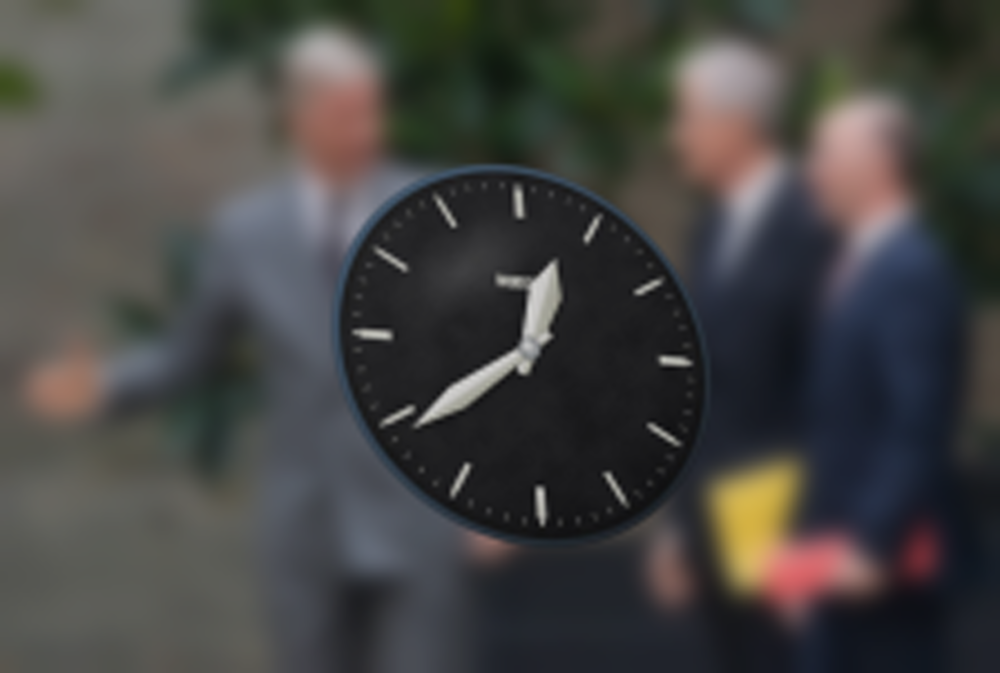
h=12 m=39
